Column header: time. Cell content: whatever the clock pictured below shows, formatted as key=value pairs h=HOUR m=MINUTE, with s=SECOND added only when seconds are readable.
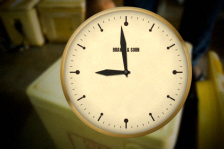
h=8 m=59
